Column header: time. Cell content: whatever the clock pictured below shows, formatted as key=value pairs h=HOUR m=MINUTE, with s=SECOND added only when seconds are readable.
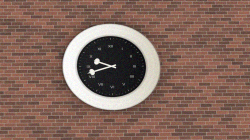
h=9 m=42
